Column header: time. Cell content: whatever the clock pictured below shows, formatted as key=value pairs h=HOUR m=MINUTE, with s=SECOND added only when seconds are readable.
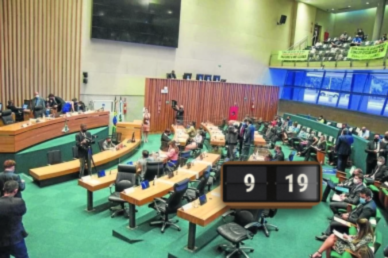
h=9 m=19
